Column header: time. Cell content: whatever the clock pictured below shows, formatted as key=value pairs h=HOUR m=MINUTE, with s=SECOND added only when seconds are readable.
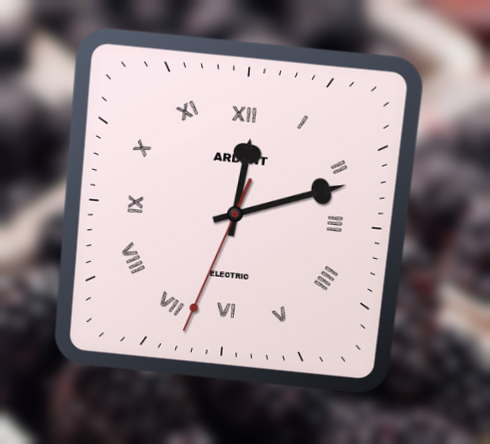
h=12 m=11 s=33
